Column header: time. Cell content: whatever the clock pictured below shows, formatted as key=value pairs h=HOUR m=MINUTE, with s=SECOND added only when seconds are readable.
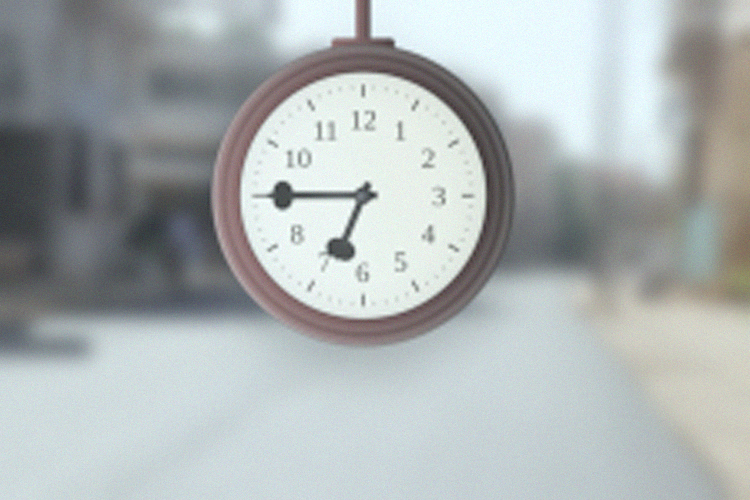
h=6 m=45
